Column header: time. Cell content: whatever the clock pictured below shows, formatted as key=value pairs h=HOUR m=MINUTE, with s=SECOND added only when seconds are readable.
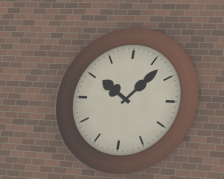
h=10 m=7
